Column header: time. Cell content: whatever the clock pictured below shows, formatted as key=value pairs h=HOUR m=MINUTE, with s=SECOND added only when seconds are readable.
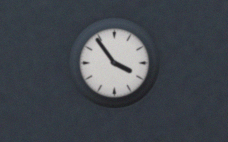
h=3 m=54
